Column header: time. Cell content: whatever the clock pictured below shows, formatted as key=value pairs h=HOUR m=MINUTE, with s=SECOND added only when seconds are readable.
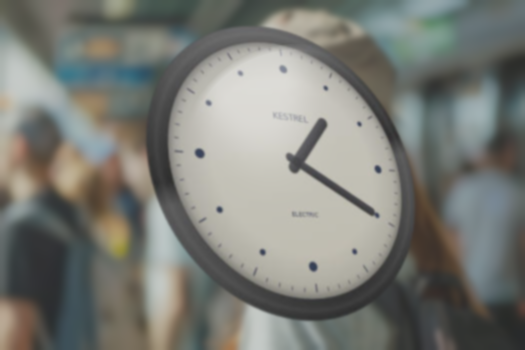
h=1 m=20
